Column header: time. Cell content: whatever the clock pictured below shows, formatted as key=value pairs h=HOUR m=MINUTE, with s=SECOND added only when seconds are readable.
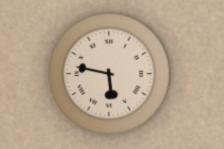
h=5 m=47
